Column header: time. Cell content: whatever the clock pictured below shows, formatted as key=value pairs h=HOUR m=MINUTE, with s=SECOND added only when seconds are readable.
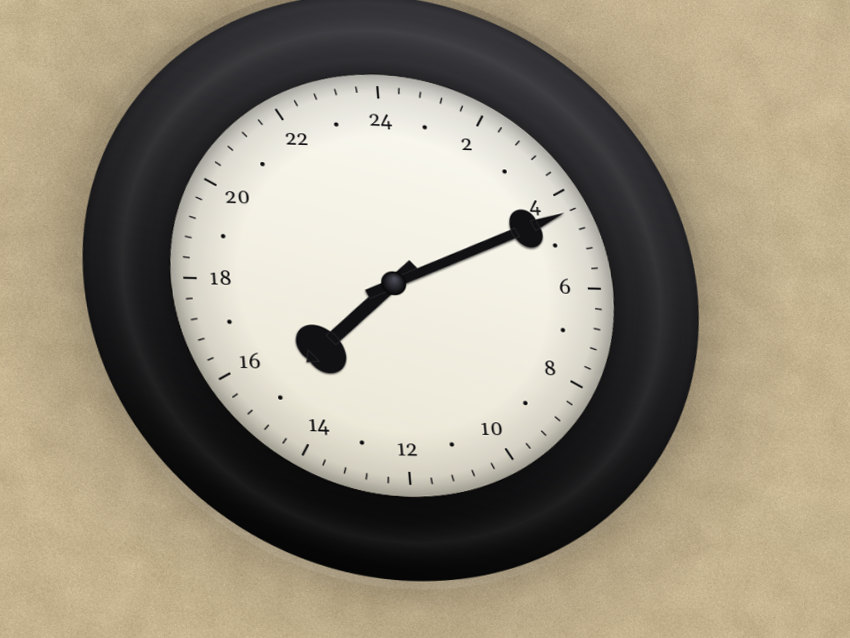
h=15 m=11
